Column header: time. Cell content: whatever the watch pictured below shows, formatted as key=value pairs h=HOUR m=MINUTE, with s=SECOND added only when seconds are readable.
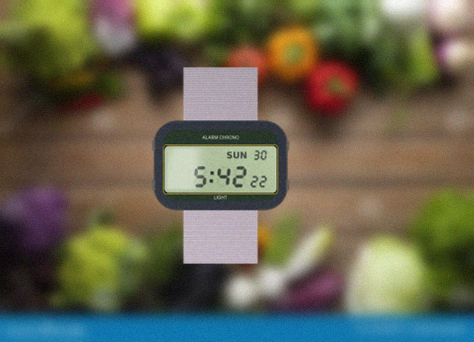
h=5 m=42 s=22
